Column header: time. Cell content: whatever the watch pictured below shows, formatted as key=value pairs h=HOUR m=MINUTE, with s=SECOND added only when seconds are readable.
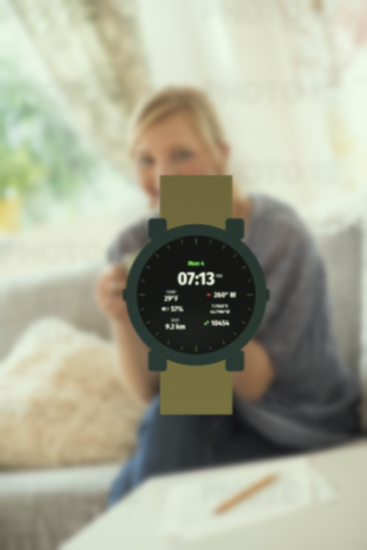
h=7 m=13
